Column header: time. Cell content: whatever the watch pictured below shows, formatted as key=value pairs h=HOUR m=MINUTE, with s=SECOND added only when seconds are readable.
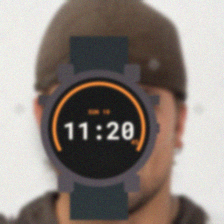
h=11 m=20
